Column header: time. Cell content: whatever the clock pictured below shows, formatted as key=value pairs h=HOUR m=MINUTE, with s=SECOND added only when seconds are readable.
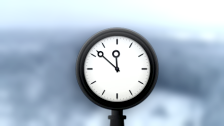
h=11 m=52
